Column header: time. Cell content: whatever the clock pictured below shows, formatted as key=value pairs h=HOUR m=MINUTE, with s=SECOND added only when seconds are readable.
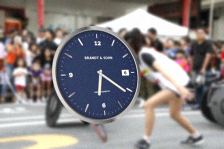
h=6 m=21
